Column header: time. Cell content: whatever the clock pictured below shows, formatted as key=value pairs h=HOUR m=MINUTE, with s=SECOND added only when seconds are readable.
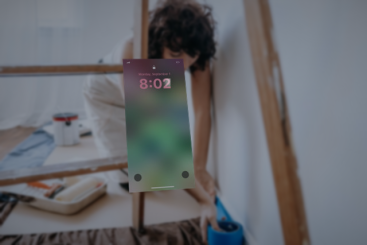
h=8 m=2
